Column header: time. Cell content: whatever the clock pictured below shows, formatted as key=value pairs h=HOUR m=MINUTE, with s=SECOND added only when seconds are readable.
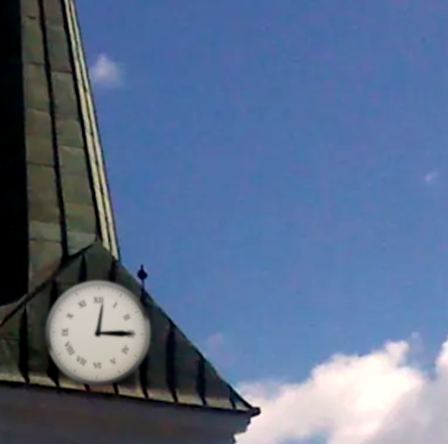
h=12 m=15
